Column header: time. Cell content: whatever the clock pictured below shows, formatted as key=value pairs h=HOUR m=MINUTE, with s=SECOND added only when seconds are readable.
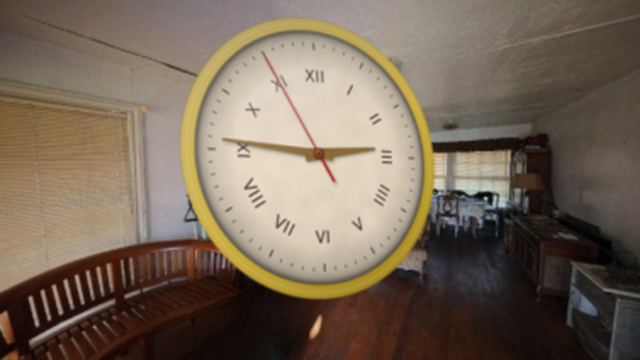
h=2 m=45 s=55
